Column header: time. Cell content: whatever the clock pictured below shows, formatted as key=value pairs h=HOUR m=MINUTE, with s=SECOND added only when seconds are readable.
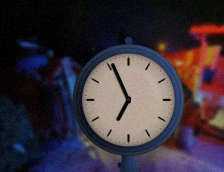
h=6 m=56
